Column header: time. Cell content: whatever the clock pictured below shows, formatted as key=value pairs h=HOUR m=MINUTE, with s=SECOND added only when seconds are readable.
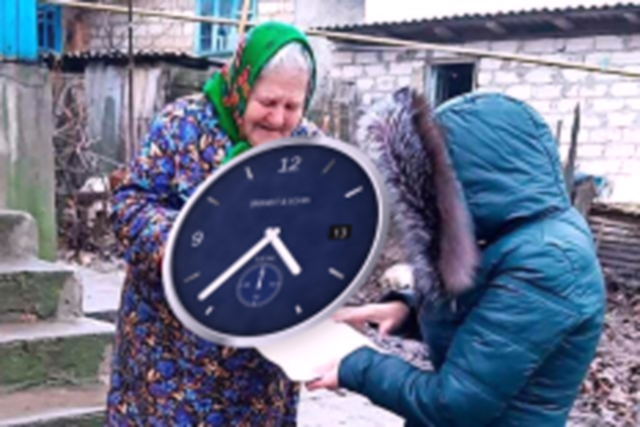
h=4 m=37
